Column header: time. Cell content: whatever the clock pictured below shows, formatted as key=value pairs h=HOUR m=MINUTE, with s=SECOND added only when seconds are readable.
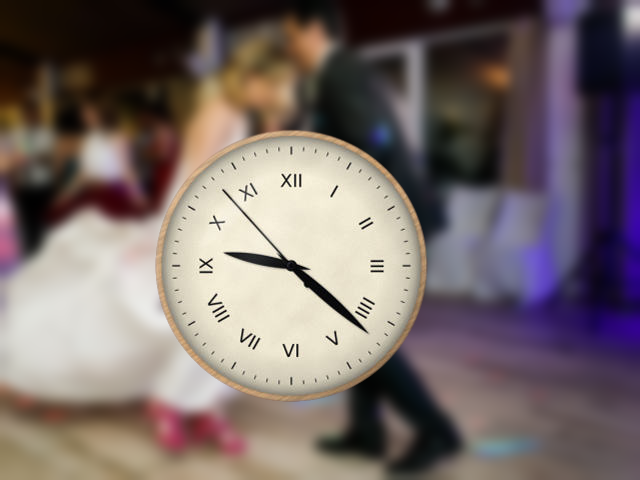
h=9 m=21 s=53
